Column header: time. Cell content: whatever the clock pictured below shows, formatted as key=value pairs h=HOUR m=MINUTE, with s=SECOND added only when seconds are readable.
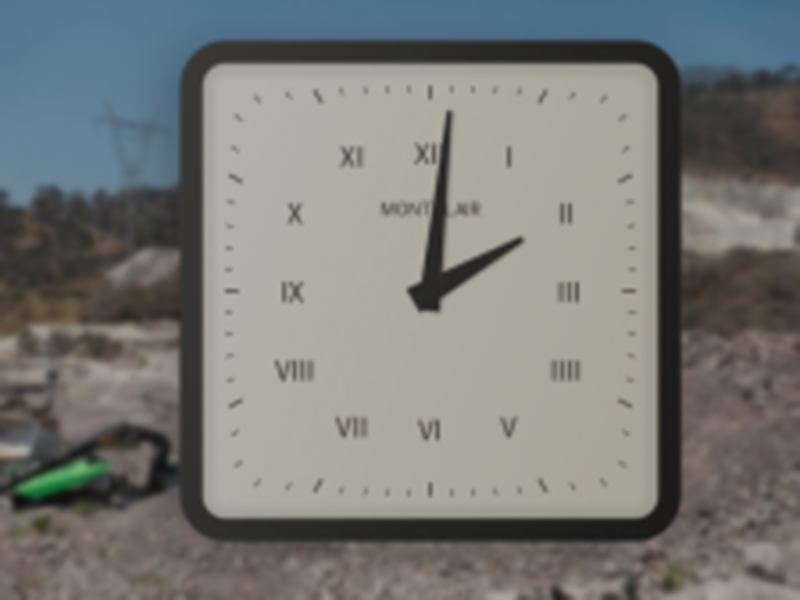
h=2 m=1
